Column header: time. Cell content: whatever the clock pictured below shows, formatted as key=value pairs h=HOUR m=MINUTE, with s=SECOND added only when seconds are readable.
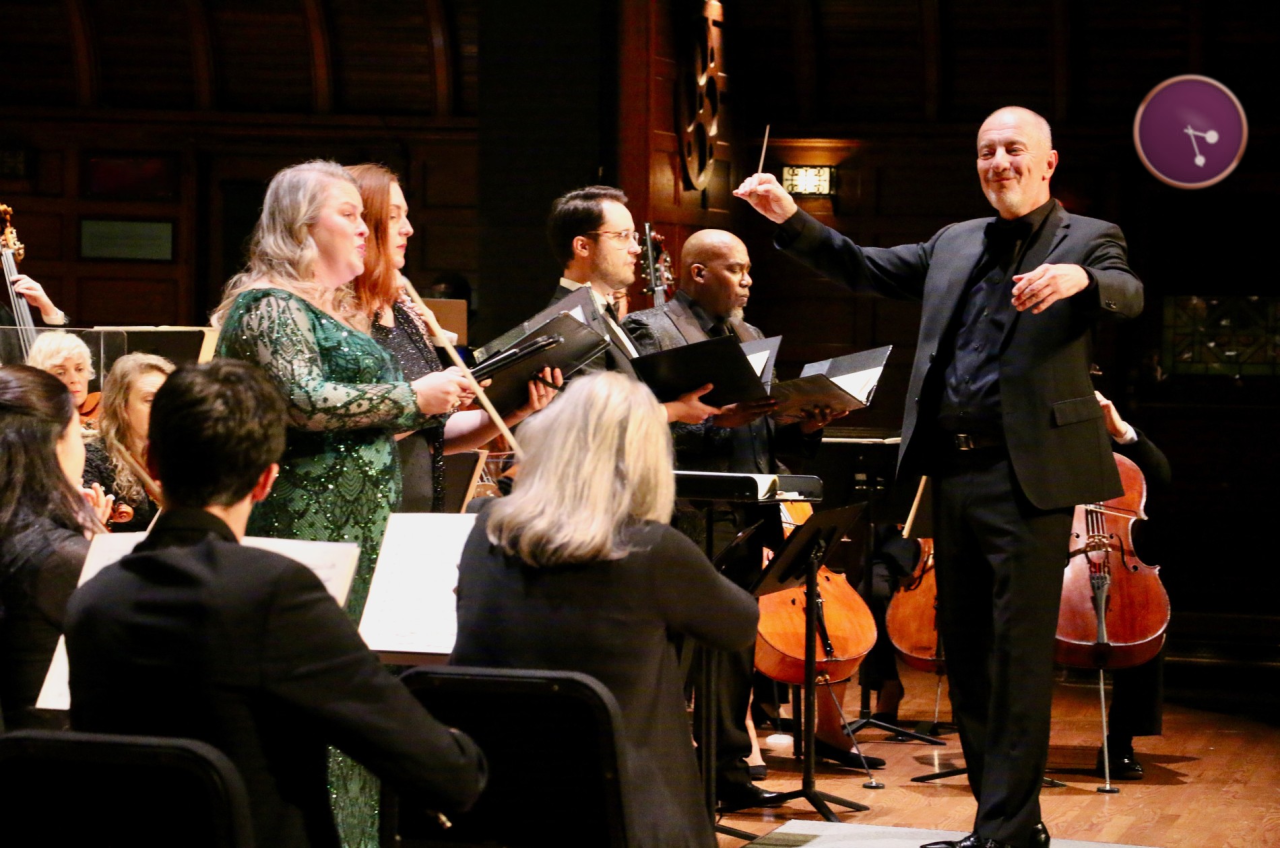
h=3 m=27
